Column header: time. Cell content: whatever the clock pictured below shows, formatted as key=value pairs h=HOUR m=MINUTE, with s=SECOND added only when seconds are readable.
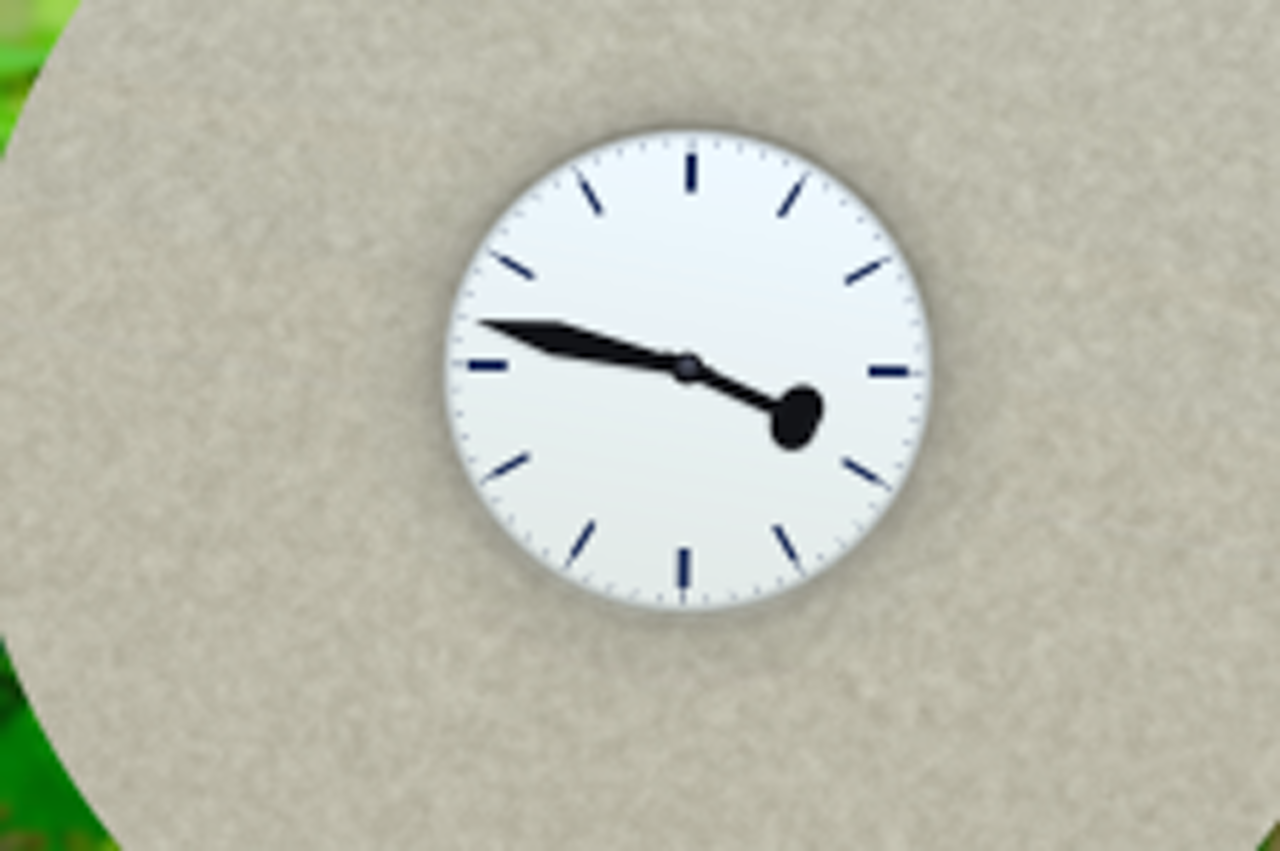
h=3 m=47
